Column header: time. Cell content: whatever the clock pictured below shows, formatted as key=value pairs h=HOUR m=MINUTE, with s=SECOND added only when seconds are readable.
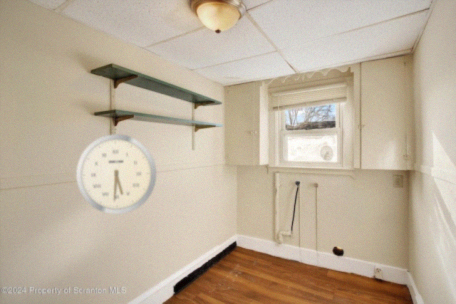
h=5 m=31
